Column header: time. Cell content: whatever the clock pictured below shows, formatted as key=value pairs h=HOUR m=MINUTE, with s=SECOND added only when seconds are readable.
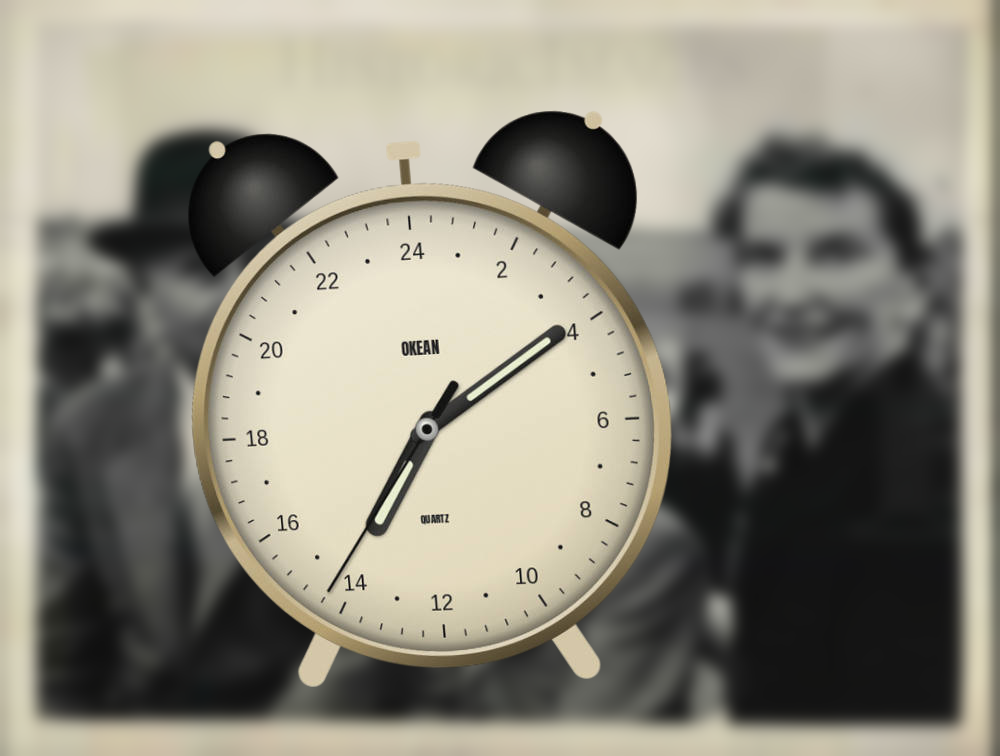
h=14 m=9 s=36
